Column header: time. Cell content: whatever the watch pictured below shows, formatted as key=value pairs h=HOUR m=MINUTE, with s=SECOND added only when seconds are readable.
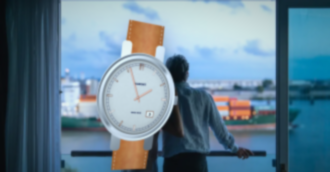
h=1 m=56
